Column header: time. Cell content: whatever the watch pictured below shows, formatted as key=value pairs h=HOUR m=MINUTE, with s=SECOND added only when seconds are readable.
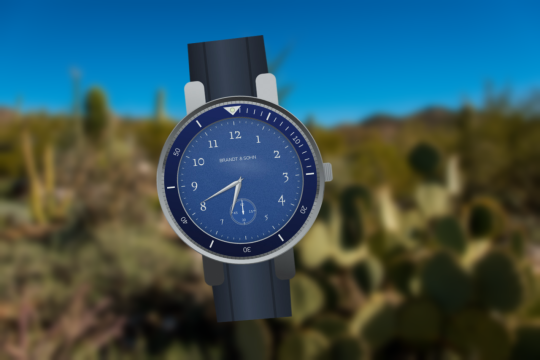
h=6 m=41
